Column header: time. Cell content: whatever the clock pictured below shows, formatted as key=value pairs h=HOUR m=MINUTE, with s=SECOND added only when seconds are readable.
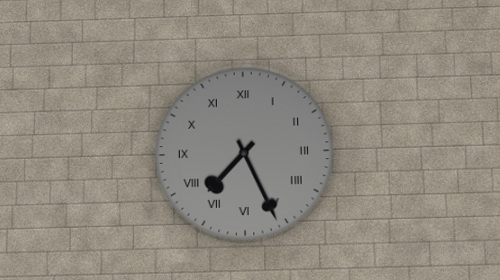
h=7 m=26
